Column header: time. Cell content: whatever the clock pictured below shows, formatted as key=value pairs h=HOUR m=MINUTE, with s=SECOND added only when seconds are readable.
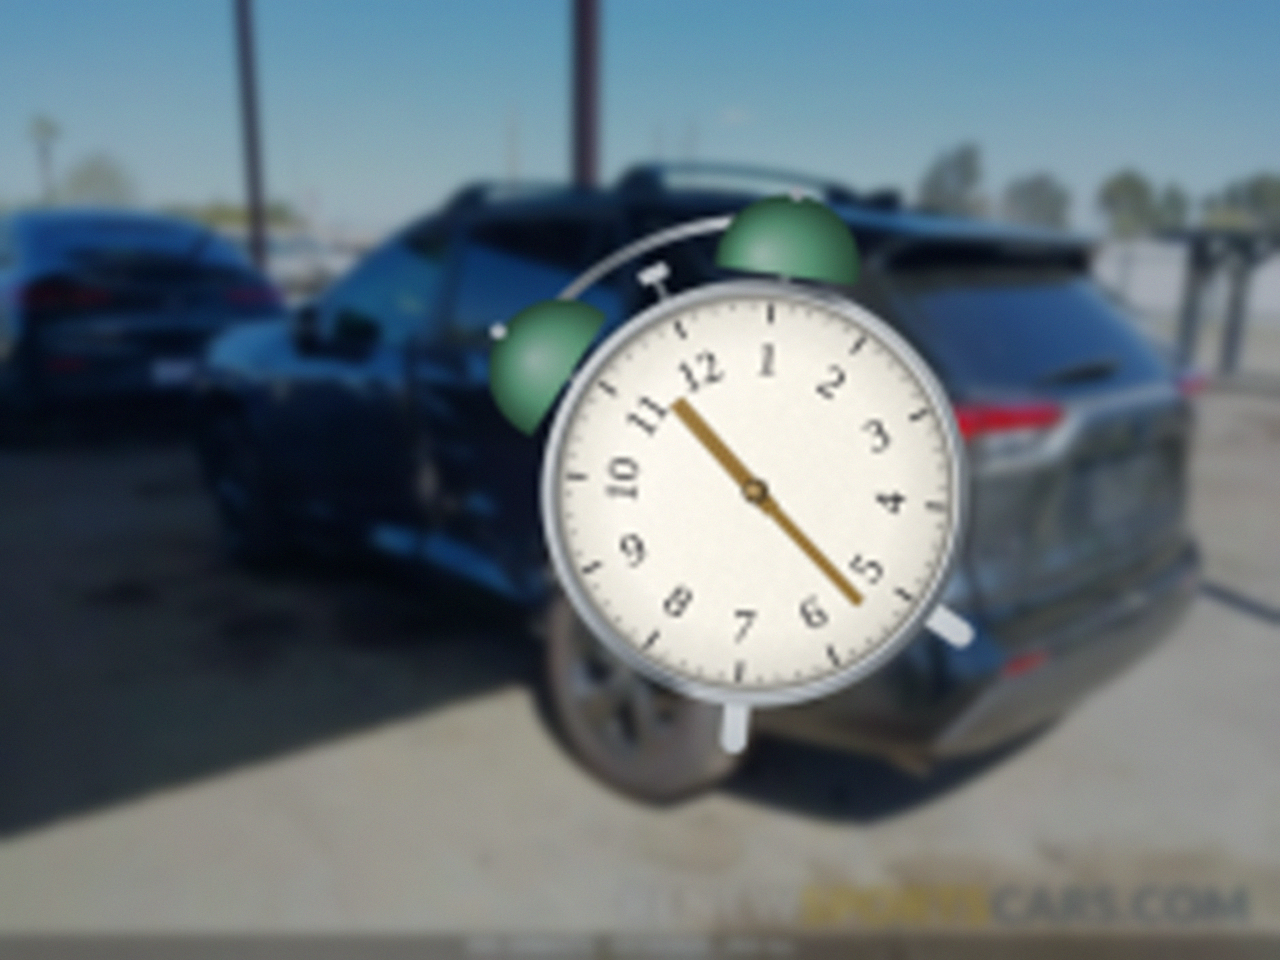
h=11 m=27
